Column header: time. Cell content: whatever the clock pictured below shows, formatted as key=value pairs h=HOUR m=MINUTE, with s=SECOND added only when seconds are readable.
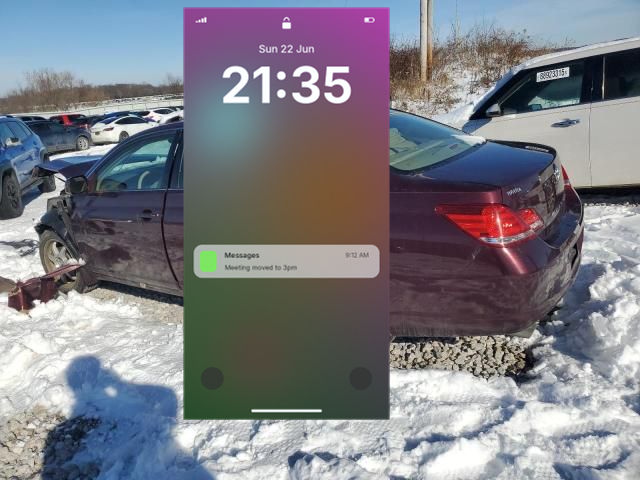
h=21 m=35
